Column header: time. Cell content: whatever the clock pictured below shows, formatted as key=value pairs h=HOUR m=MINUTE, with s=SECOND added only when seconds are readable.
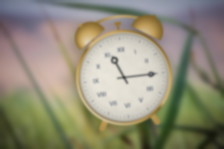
h=11 m=15
